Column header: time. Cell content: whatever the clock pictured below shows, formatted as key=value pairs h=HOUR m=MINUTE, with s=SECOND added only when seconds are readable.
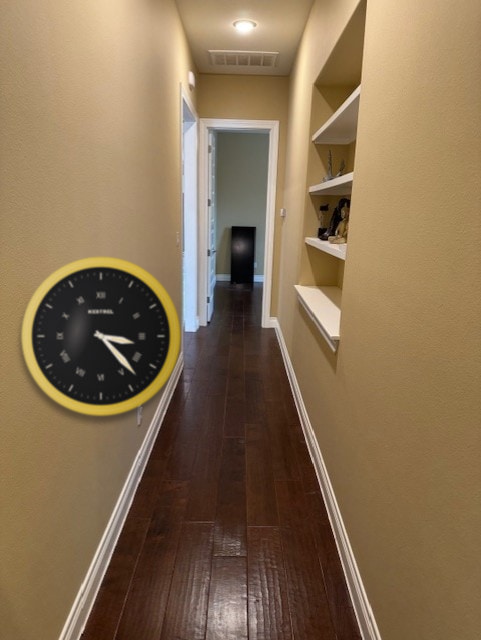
h=3 m=23
